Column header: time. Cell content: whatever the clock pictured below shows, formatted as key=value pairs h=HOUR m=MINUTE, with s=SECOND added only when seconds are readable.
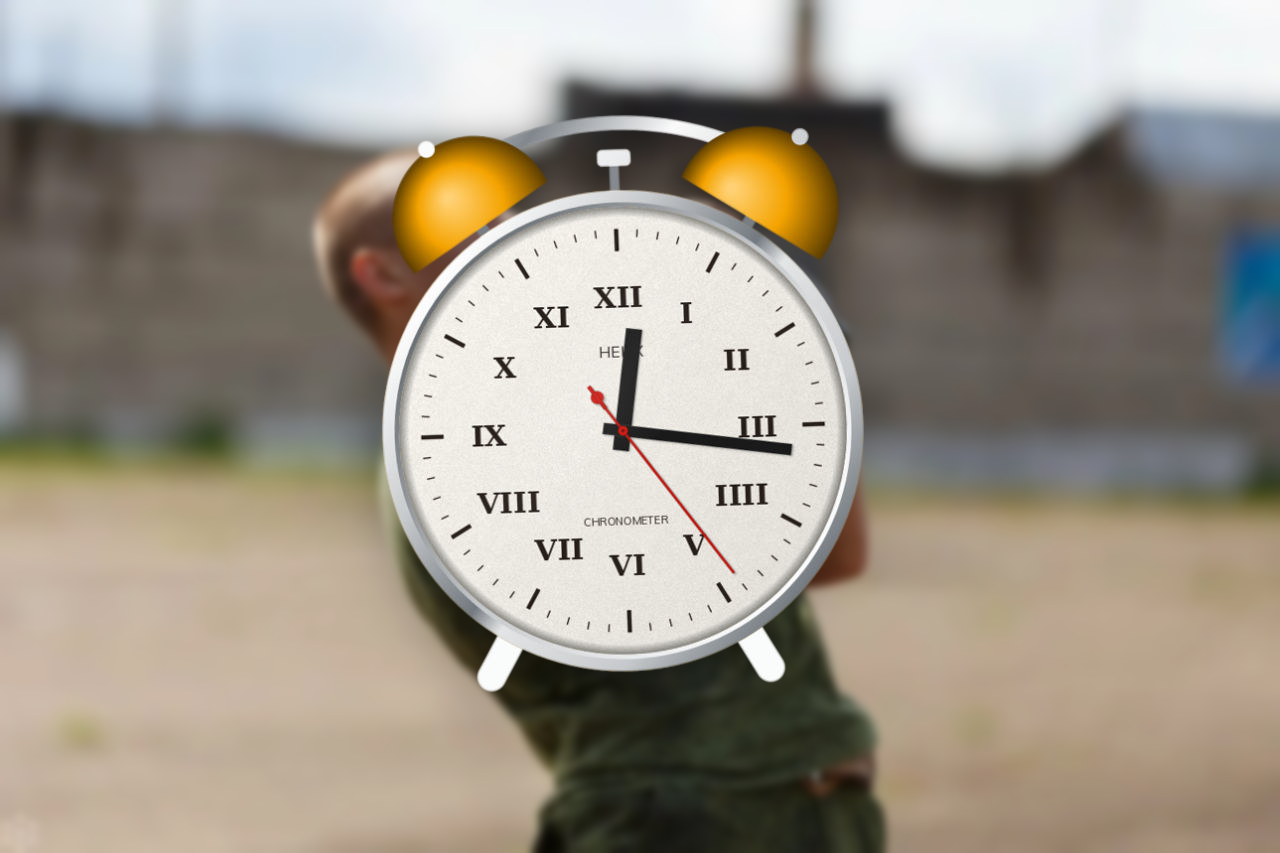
h=12 m=16 s=24
